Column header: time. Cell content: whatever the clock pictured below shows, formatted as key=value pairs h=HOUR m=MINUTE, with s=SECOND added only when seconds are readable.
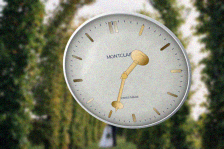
h=1 m=34
